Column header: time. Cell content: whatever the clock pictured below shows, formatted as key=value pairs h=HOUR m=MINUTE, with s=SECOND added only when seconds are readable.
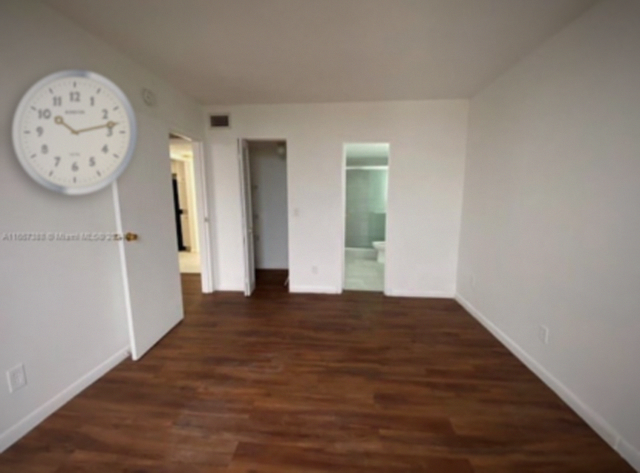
h=10 m=13
